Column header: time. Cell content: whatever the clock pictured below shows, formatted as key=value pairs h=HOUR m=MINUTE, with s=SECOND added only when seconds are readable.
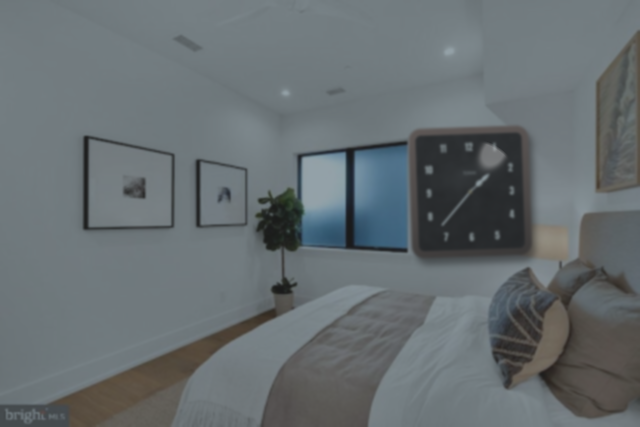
h=1 m=37
